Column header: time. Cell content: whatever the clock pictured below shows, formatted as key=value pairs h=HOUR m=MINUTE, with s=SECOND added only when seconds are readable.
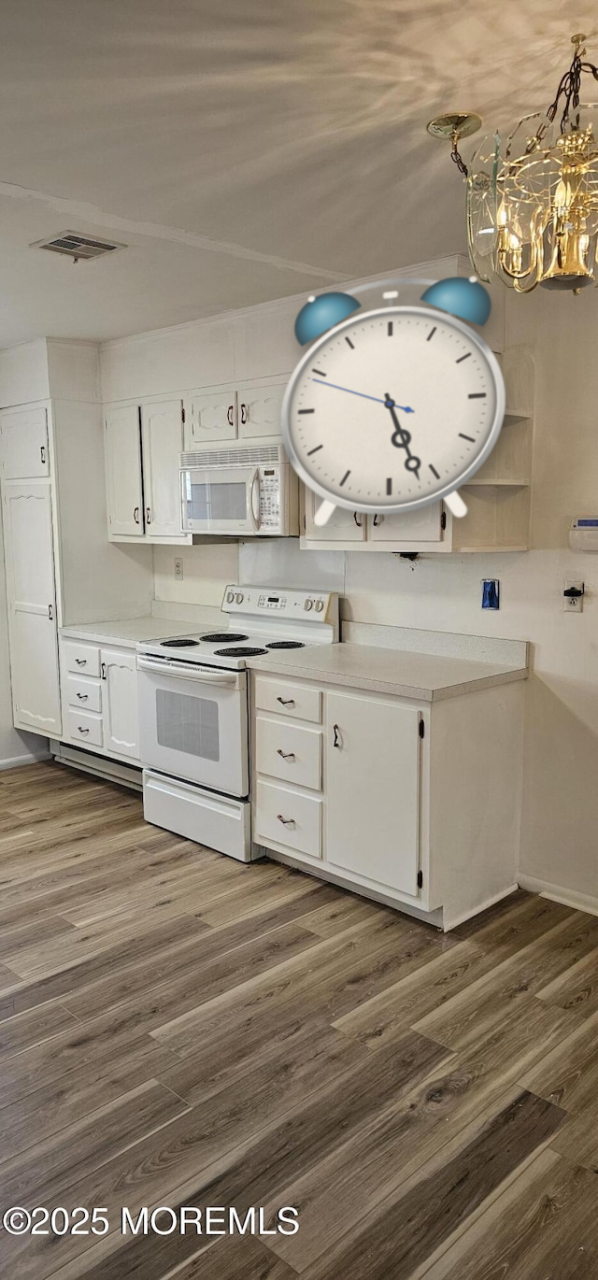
h=5 m=26 s=49
